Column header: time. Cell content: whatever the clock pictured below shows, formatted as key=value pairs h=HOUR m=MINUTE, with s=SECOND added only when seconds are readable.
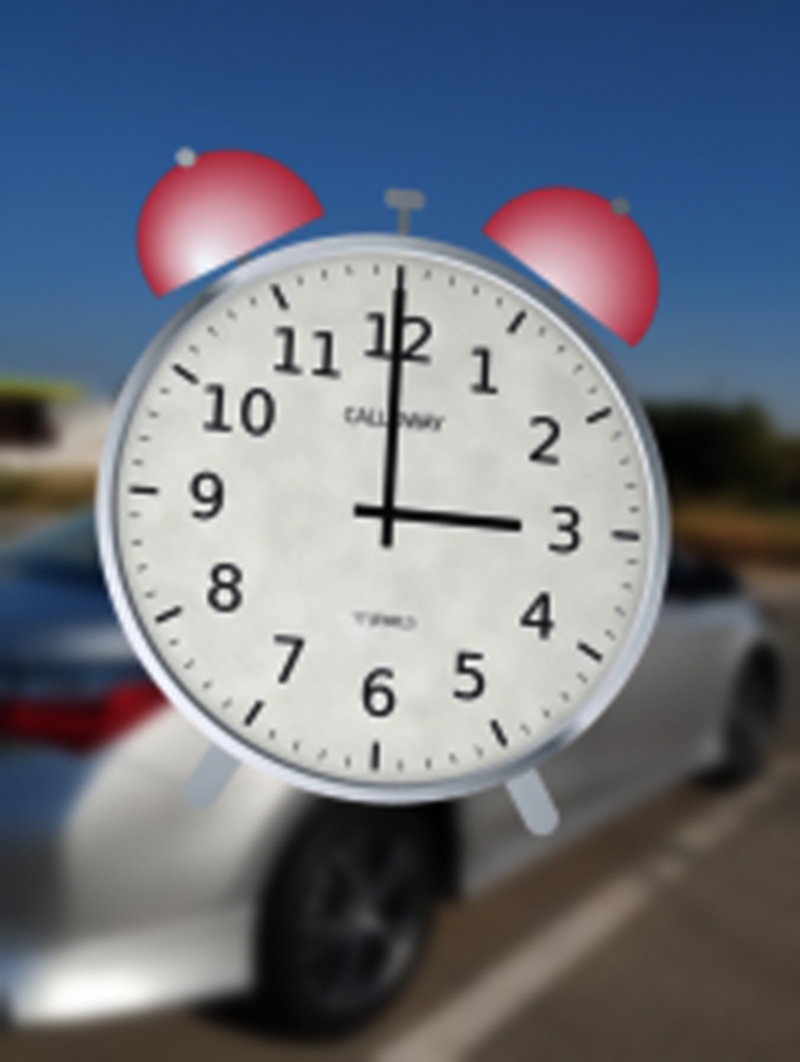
h=3 m=0
